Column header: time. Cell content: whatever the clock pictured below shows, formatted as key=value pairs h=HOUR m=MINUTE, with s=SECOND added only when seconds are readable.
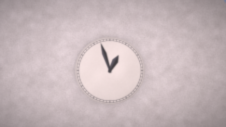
h=12 m=57
